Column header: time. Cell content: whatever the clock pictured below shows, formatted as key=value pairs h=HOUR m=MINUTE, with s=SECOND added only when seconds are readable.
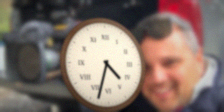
h=4 m=33
